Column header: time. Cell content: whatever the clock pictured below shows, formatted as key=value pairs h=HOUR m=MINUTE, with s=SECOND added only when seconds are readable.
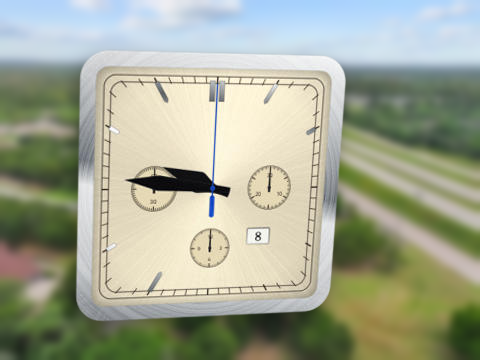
h=9 m=46
